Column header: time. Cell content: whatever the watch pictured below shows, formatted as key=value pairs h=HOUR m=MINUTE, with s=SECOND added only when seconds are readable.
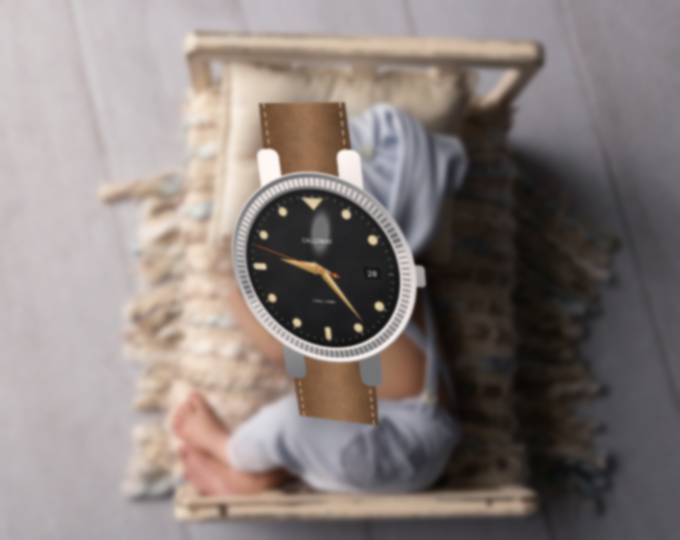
h=9 m=23 s=48
